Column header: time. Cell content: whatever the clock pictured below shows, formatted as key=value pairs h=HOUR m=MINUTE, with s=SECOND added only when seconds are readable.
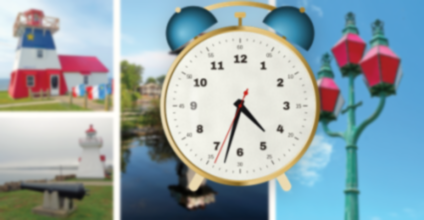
h=4 m=32 s=34
